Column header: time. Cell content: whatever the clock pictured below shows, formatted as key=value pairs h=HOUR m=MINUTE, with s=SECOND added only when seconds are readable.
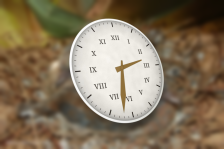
h=2 m=32
